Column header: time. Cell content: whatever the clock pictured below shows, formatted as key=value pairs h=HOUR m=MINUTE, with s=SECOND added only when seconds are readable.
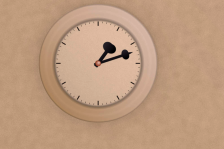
h=1 m=12
